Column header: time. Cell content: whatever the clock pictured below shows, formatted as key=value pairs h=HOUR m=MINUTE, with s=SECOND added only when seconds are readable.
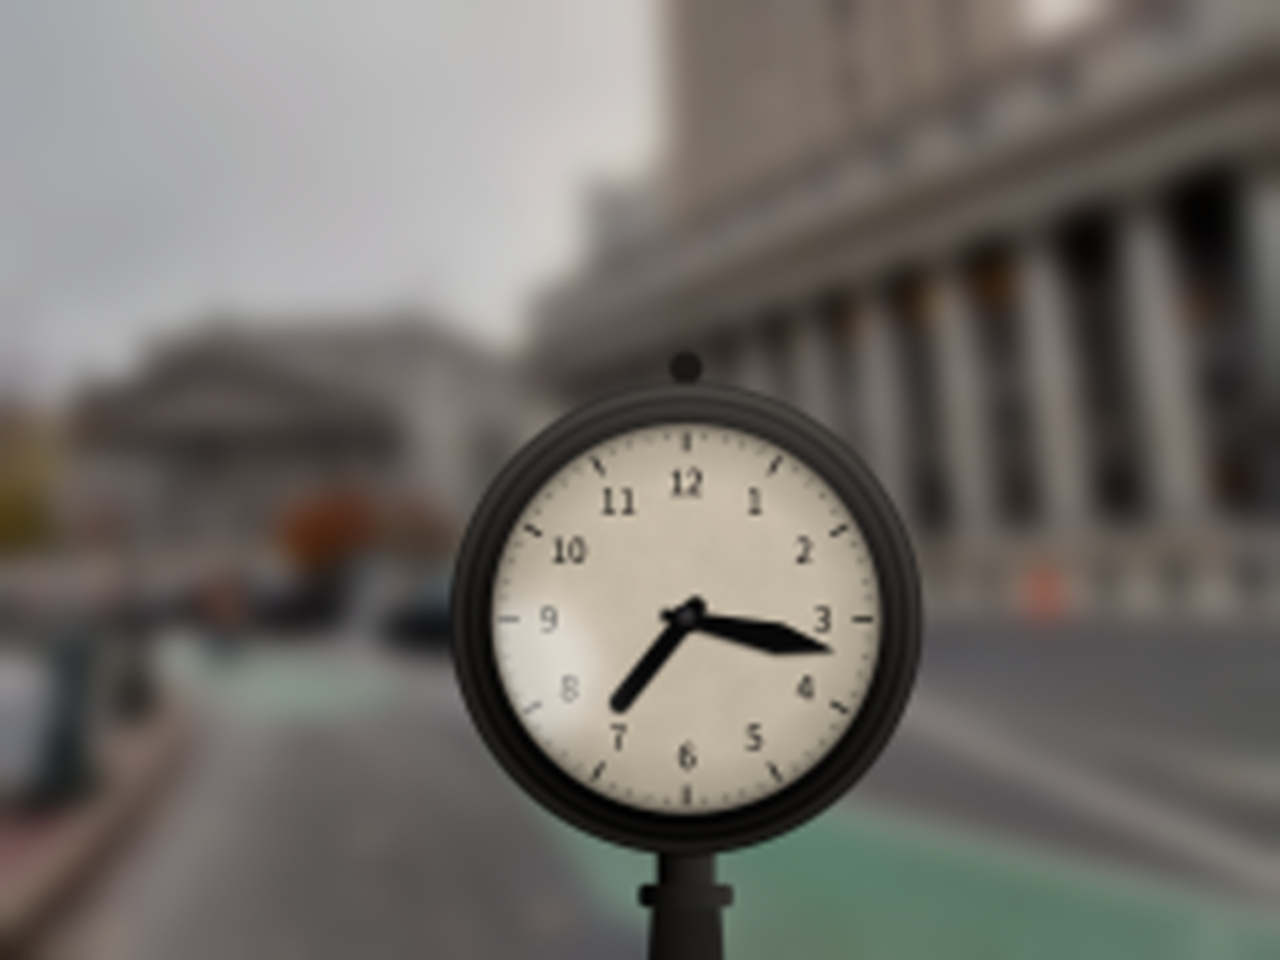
h=7 m=17
